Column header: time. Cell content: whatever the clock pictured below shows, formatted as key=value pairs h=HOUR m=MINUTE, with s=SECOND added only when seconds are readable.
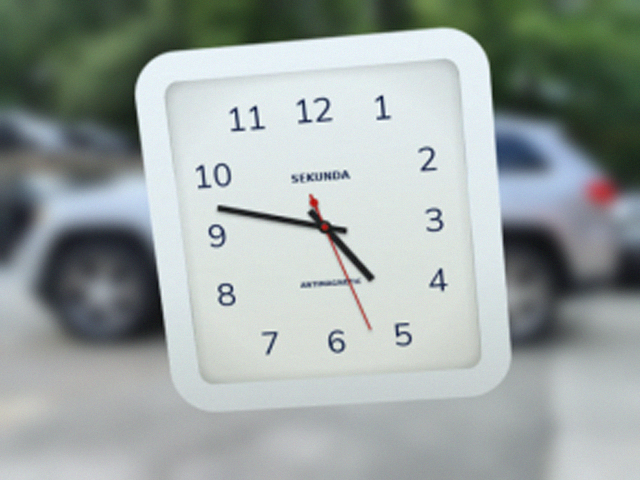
h=4 m=47 s=27
